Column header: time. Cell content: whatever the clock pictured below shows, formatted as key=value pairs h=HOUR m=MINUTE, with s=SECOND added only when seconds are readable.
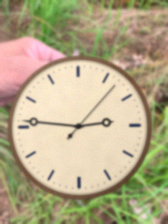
h=2 m=46 s=7
